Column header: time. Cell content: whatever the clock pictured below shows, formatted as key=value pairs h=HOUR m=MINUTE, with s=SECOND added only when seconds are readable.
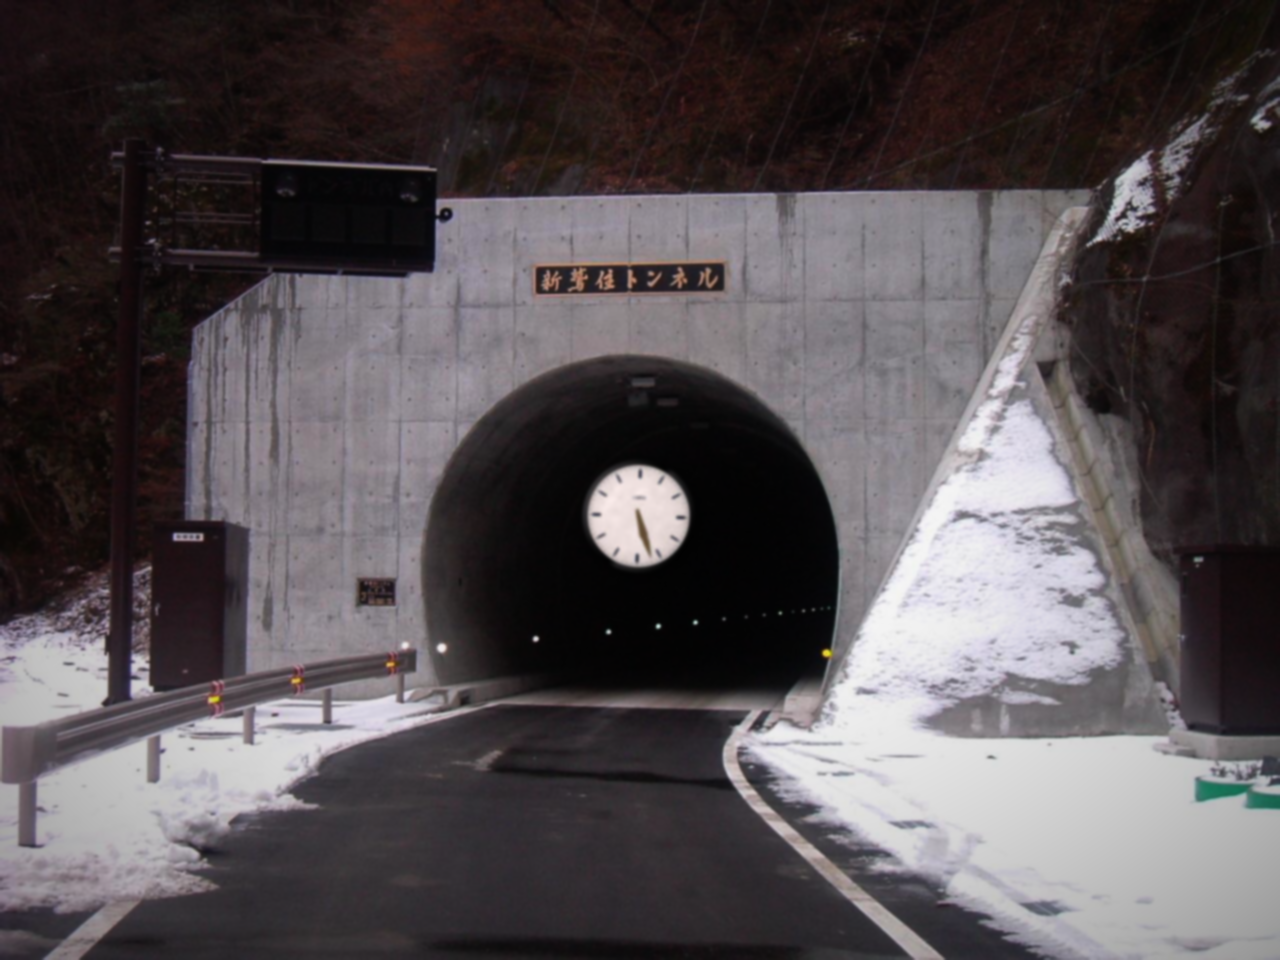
h=5 m=27
